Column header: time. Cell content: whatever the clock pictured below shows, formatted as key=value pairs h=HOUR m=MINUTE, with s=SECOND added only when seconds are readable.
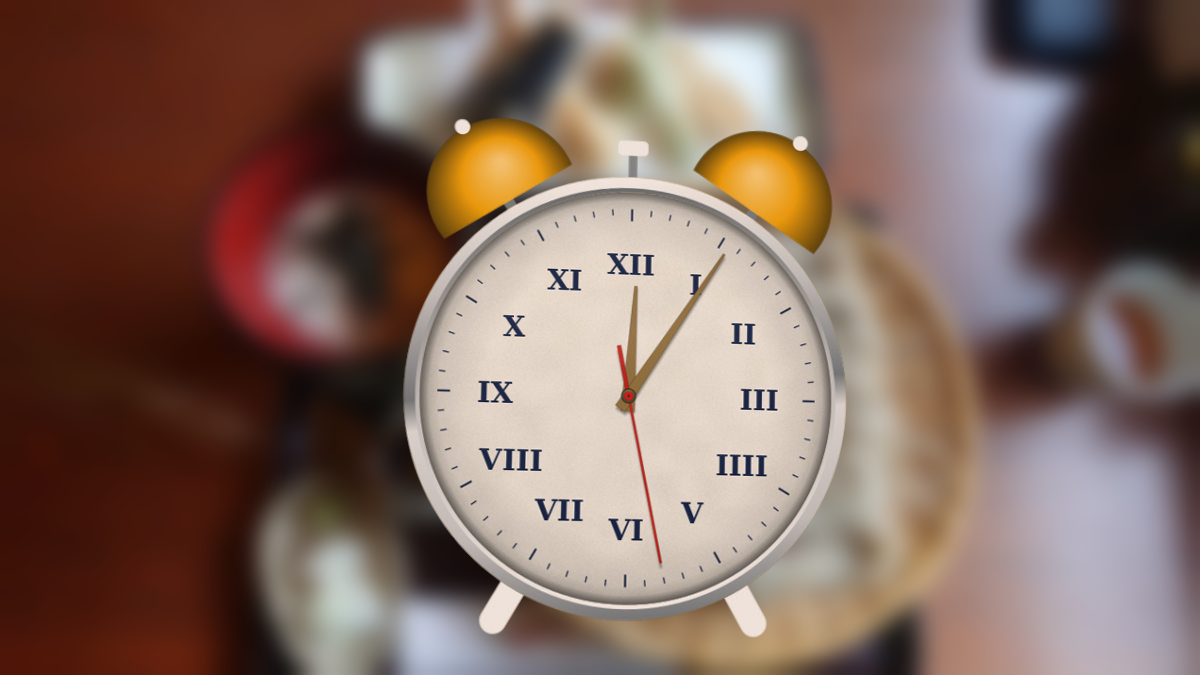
h=12 m=5 s=28
